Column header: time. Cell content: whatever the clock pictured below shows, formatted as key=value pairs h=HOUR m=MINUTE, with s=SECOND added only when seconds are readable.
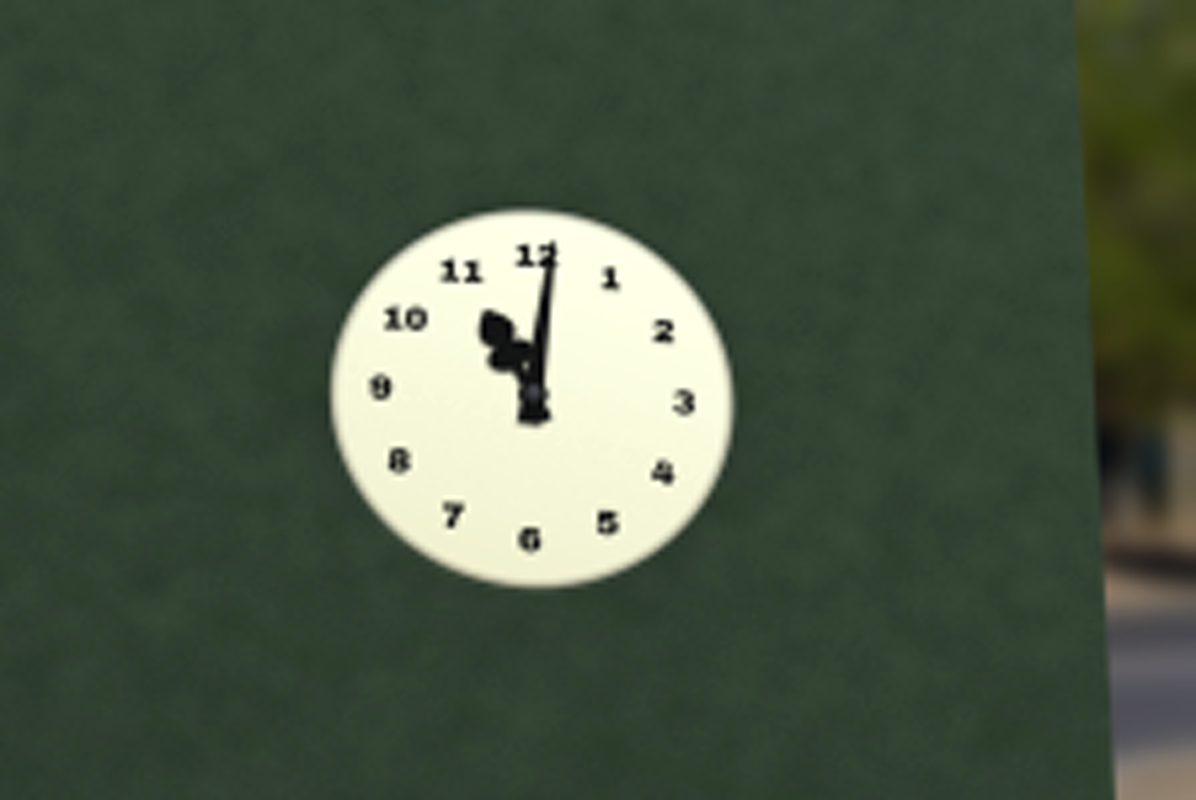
h=11 m=1
